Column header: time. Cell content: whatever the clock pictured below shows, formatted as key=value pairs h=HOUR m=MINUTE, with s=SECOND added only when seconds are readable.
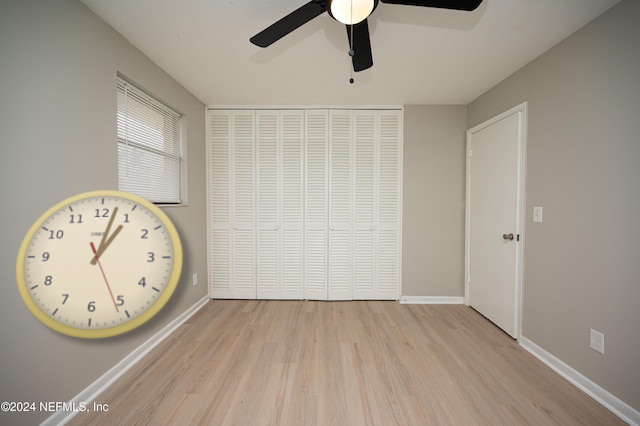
h=1 m=2 s=26
